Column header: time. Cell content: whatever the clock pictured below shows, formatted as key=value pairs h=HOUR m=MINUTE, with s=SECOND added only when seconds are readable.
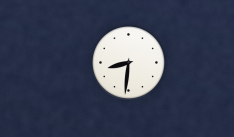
h=8 m=31
